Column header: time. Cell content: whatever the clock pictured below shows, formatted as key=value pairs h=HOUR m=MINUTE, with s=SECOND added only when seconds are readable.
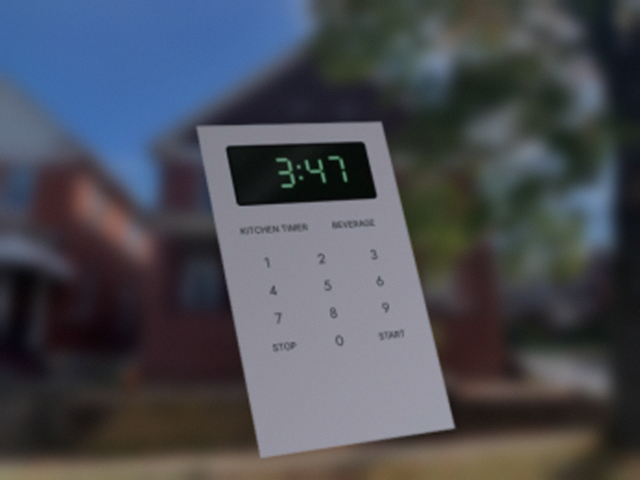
h=3 m=47
